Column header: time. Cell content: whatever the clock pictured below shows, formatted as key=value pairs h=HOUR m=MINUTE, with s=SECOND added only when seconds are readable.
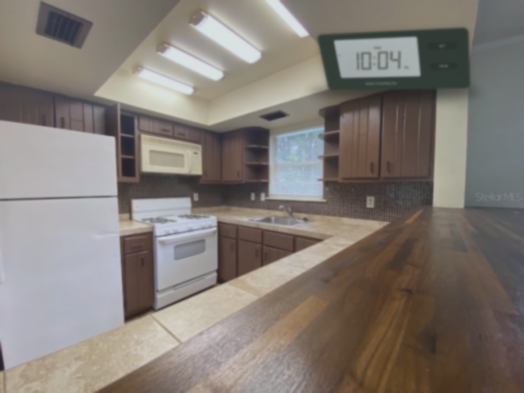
h=10 m=4
